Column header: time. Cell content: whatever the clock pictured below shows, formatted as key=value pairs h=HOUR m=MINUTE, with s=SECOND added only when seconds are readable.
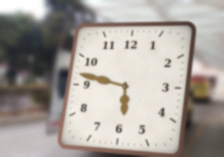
h=5 m=47
